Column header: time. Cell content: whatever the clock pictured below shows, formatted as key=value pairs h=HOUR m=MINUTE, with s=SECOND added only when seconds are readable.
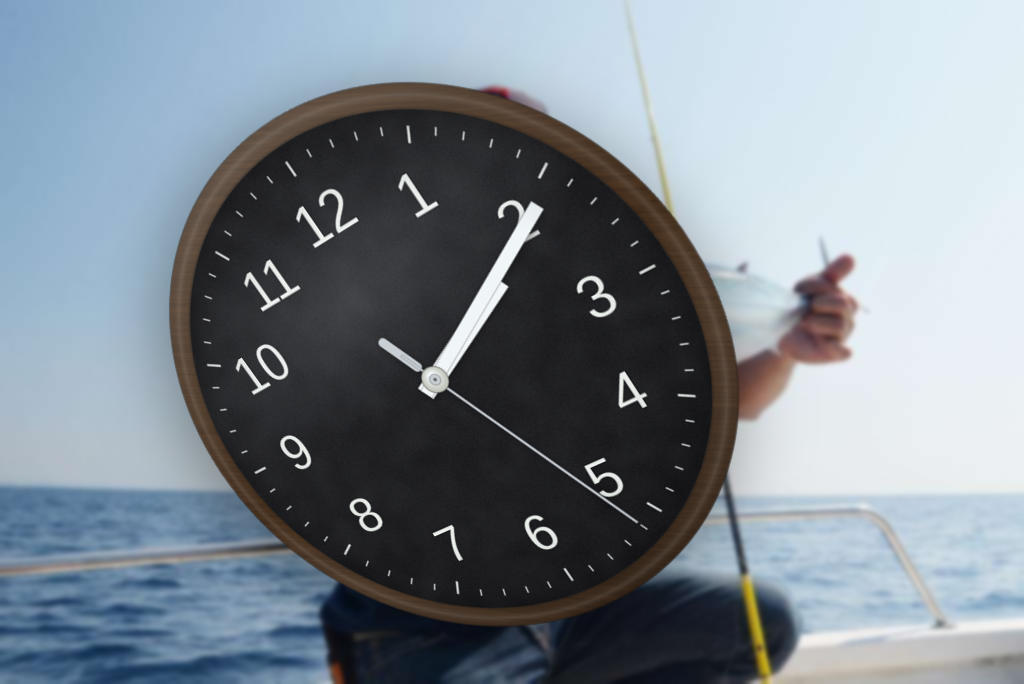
h=2 m=10 s=26
